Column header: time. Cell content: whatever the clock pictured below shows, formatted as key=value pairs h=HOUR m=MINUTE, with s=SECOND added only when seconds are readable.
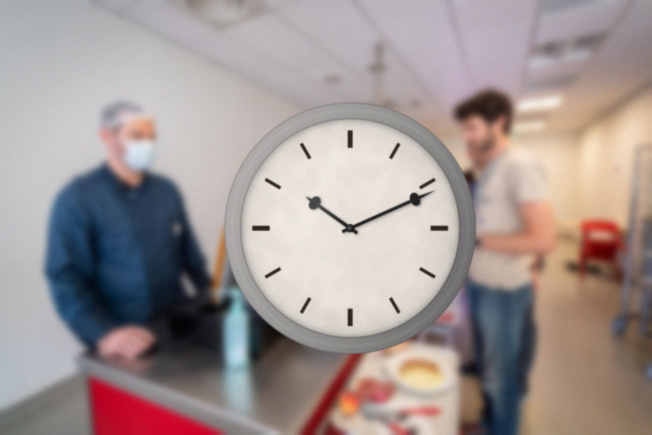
h=10 m=11
